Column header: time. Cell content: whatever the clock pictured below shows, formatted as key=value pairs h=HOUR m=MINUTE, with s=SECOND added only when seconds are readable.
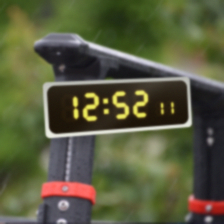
h=12 m=52 s=11
